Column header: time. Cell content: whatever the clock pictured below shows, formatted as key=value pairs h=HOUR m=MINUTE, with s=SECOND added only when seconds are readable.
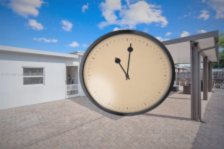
h=11 m=1
